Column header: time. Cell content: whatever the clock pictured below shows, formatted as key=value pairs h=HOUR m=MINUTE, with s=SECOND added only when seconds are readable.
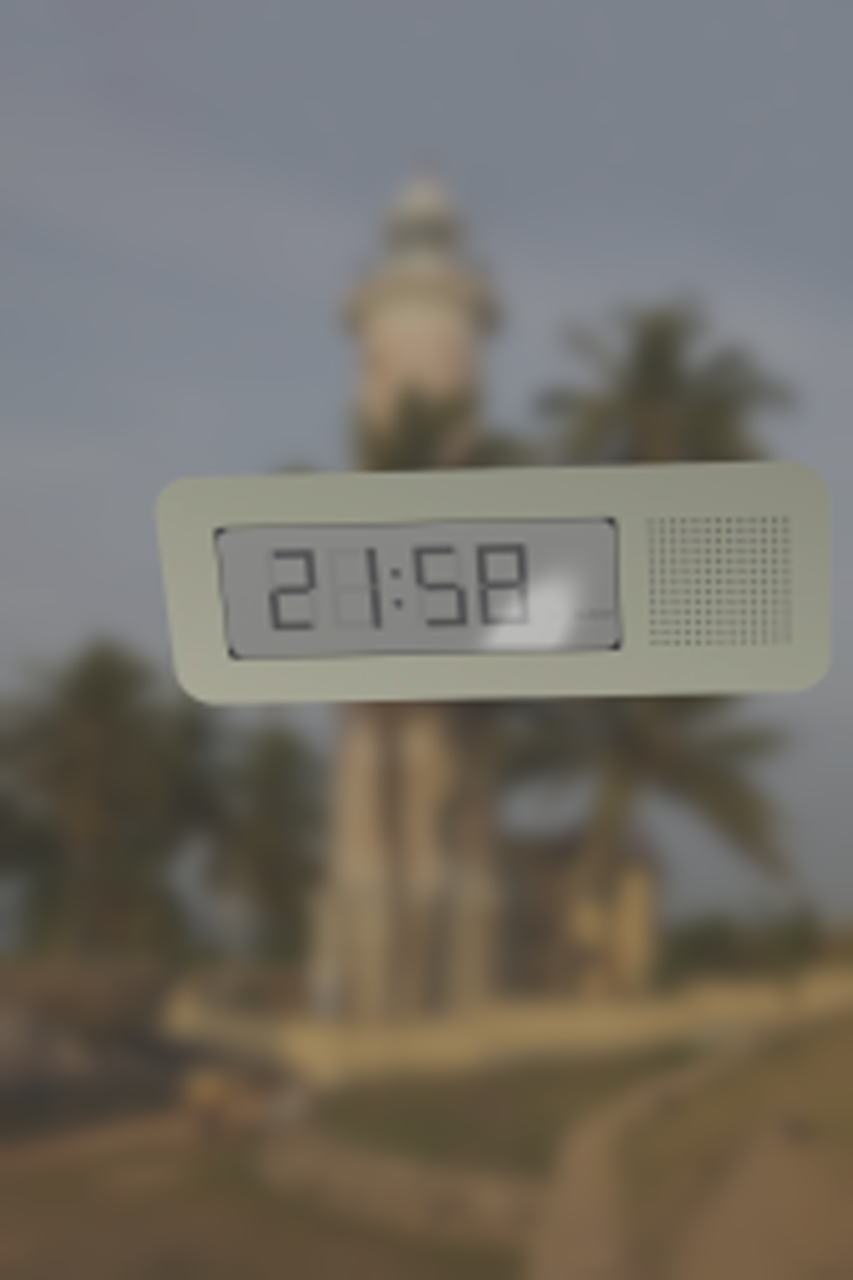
h=21 m=58
